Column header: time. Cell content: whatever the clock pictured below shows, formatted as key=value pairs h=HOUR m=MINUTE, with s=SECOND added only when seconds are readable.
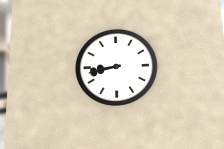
h=8 m=43
